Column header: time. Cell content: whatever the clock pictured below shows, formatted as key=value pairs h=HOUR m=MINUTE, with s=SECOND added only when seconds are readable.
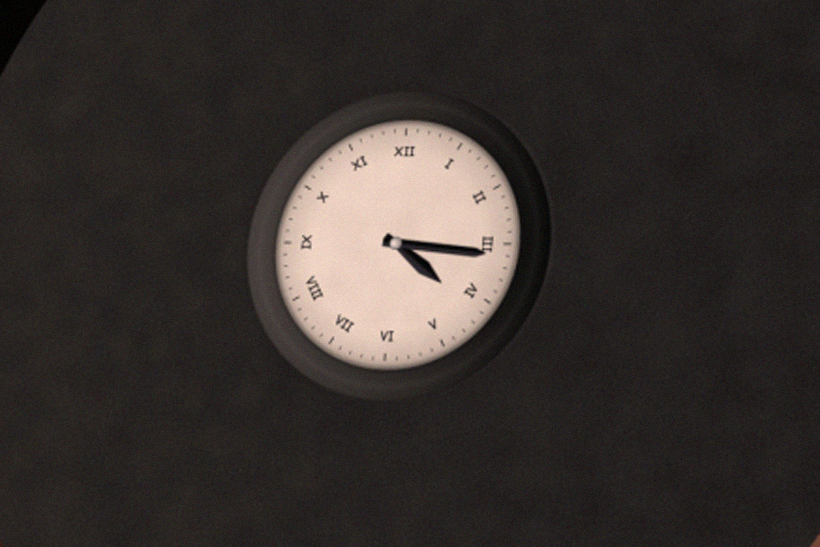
h=4 m=16
